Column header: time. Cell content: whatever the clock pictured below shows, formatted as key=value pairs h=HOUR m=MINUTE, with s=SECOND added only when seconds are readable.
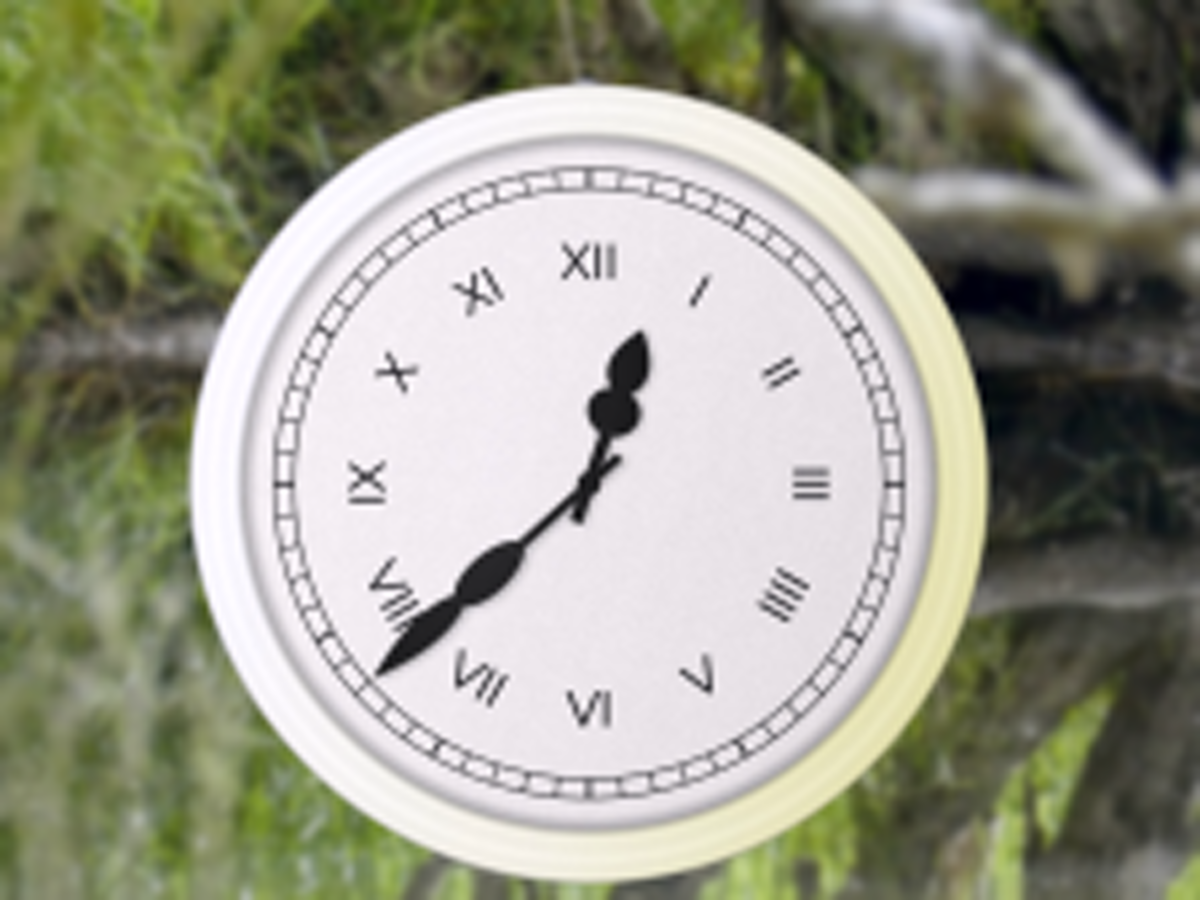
h=12 m=38
